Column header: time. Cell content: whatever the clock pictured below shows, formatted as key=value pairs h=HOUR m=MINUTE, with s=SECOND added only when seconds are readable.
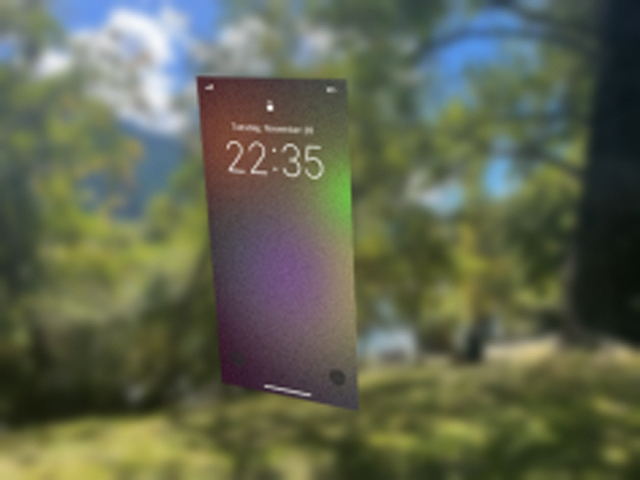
h=22 m=35
